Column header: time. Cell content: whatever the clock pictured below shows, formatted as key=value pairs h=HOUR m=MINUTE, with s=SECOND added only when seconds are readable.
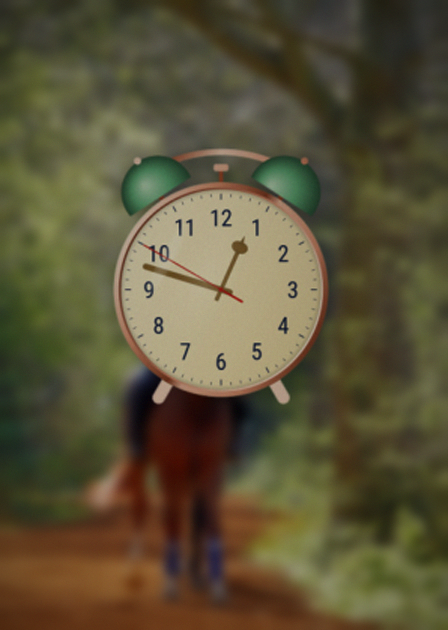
h=12 m=47 s=50
